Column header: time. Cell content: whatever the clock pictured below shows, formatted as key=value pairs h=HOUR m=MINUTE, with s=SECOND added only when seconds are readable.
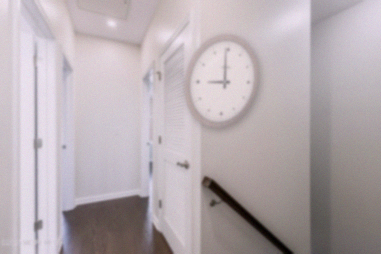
h=8 m=59
